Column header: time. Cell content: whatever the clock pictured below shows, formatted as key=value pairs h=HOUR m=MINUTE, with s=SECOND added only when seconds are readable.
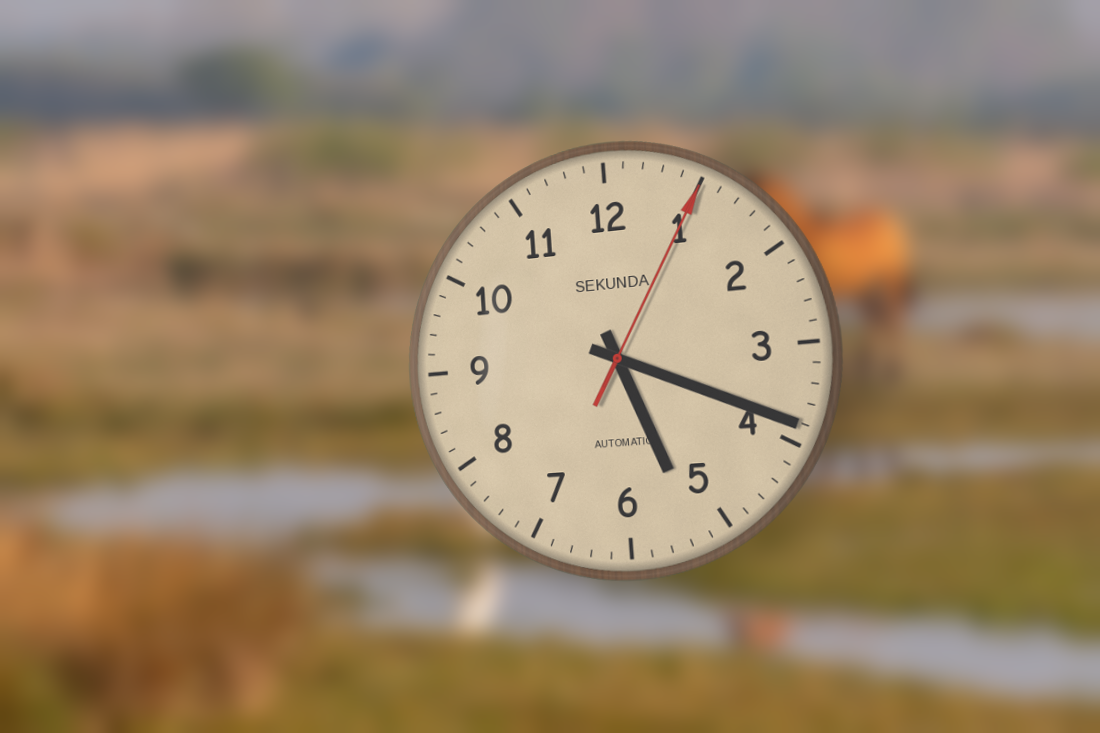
h=5 m=19 s=5
